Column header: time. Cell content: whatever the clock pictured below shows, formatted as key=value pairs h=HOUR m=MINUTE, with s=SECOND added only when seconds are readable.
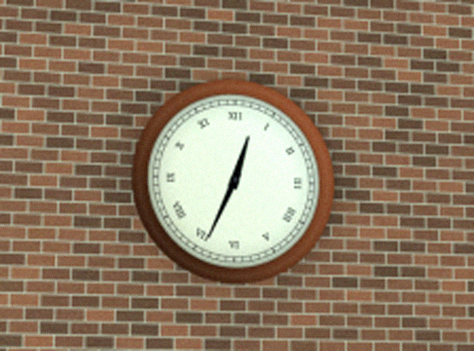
h=12 m=34
